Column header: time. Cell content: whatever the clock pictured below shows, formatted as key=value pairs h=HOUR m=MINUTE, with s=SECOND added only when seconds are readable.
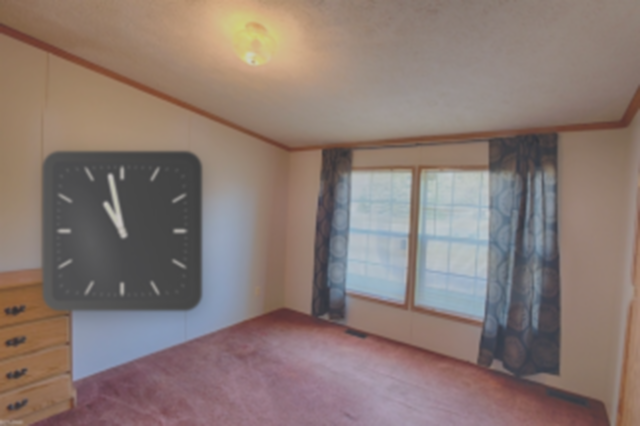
h=10 m=58
